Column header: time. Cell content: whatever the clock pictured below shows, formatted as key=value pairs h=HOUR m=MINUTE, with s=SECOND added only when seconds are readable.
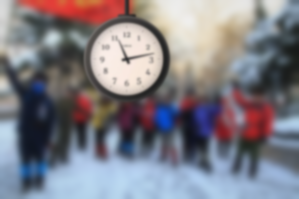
h=11 m=13
